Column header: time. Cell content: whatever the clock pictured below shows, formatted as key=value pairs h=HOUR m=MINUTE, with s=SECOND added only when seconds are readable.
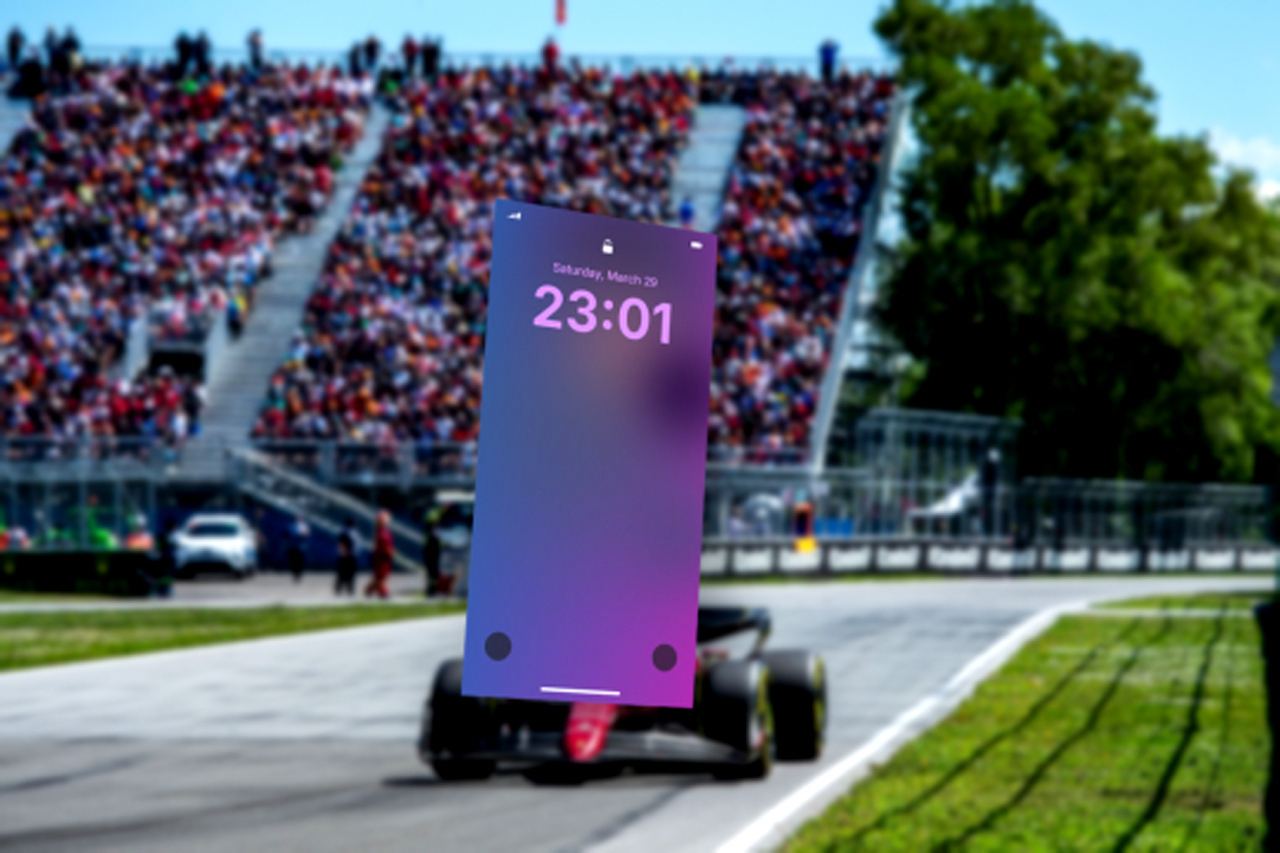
h=23 m=1
